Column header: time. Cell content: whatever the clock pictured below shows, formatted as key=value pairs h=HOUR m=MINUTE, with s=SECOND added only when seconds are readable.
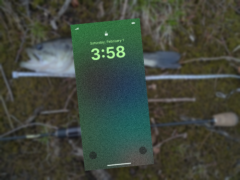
h=3 m=58
